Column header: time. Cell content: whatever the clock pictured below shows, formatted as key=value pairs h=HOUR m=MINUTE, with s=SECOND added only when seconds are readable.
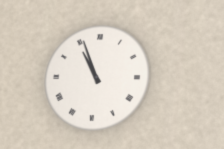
h=10 m=56
